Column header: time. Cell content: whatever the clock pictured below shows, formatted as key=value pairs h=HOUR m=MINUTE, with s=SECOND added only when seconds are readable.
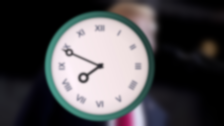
h=7 m=49
